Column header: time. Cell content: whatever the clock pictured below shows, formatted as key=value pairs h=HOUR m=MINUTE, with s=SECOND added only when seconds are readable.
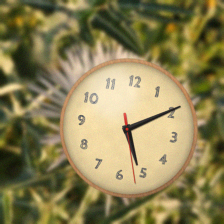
h=5 m=9 s=27
